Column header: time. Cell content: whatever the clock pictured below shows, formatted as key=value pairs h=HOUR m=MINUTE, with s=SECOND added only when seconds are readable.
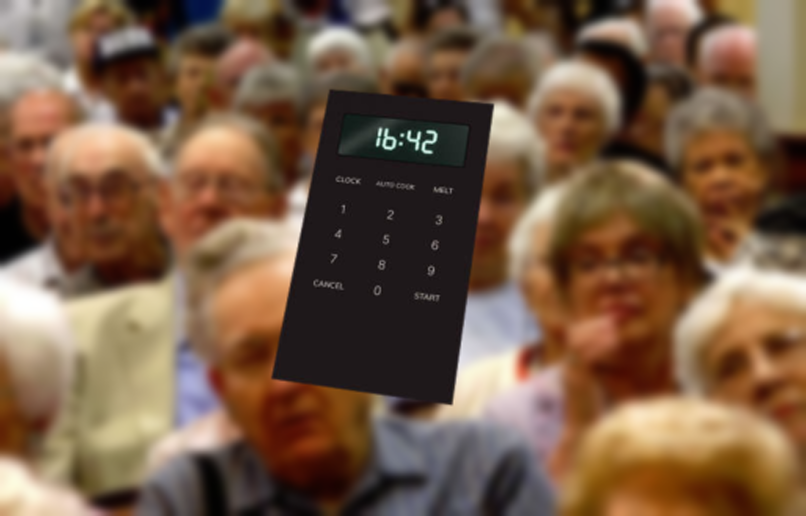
h=16 m=42
